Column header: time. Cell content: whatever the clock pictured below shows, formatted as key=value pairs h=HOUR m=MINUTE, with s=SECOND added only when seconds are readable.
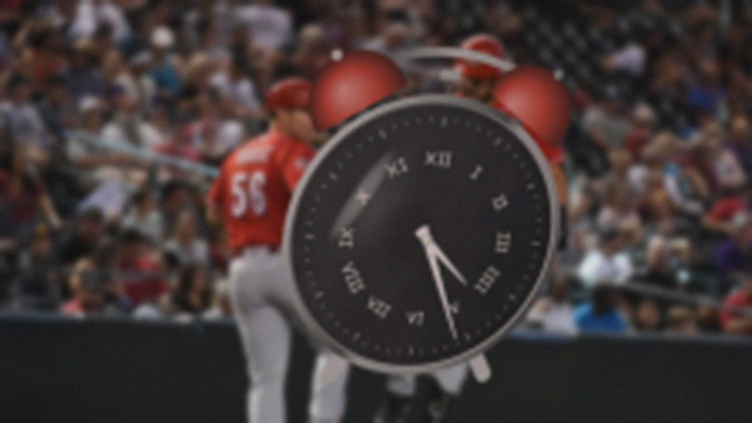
h=4 m=26
